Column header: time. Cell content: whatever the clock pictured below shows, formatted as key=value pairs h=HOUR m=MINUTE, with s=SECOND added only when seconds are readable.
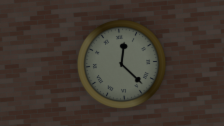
h=12 m=23
